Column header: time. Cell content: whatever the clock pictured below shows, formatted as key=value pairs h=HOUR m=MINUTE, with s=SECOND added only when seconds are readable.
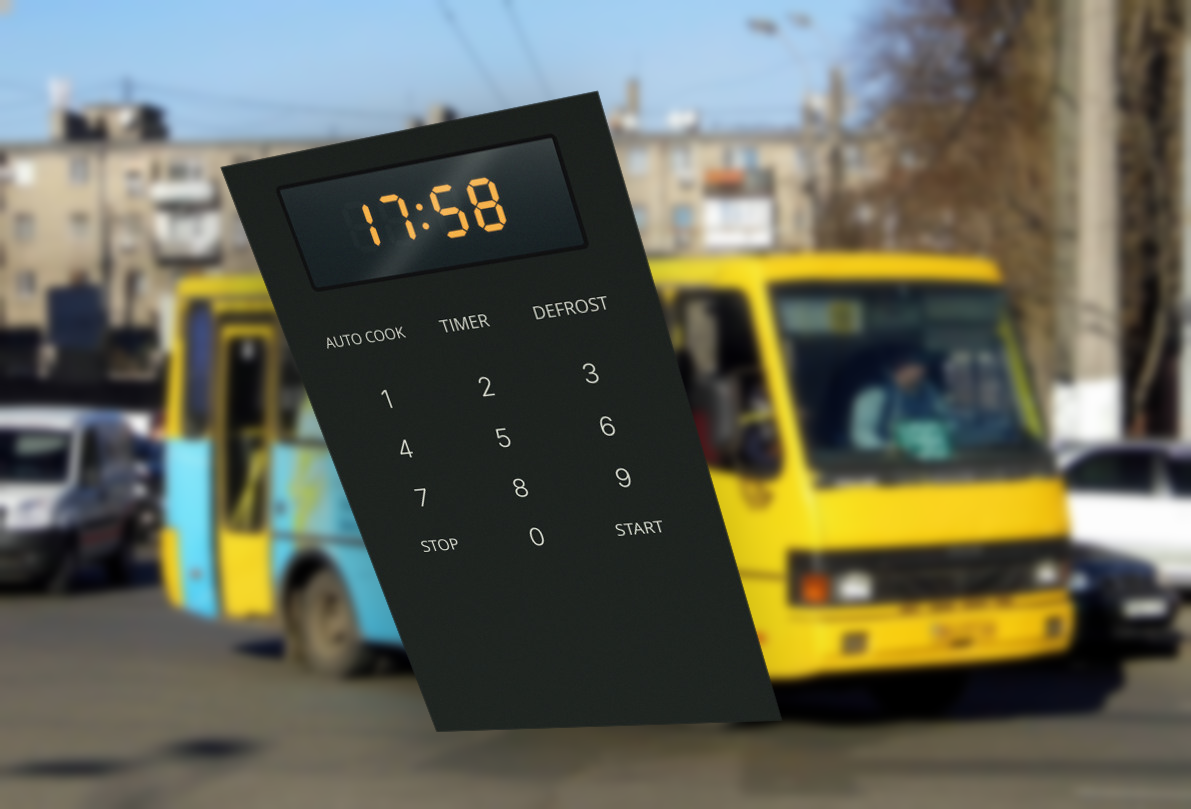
h=17 m=58
